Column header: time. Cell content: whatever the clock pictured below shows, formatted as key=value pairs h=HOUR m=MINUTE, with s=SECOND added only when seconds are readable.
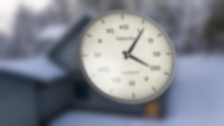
h=4 m=6
